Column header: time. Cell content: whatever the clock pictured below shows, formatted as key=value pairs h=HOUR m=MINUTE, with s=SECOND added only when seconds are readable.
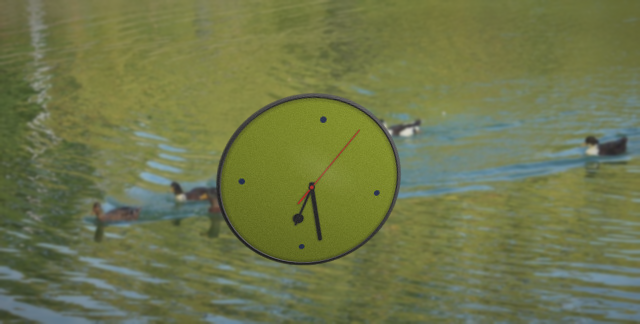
h=6 m=27 s=5
